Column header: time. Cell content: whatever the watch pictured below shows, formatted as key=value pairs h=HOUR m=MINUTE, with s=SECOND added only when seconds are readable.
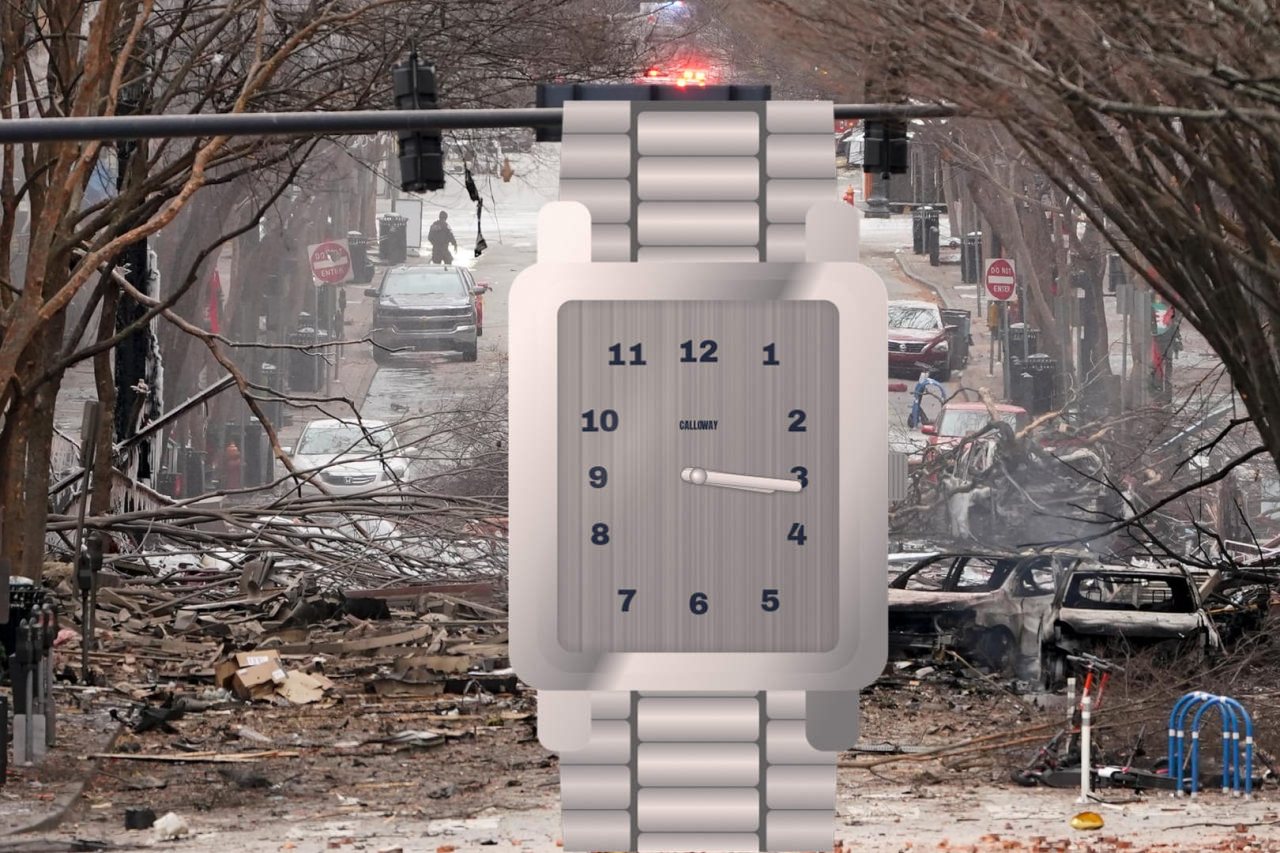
h=3 m=16
